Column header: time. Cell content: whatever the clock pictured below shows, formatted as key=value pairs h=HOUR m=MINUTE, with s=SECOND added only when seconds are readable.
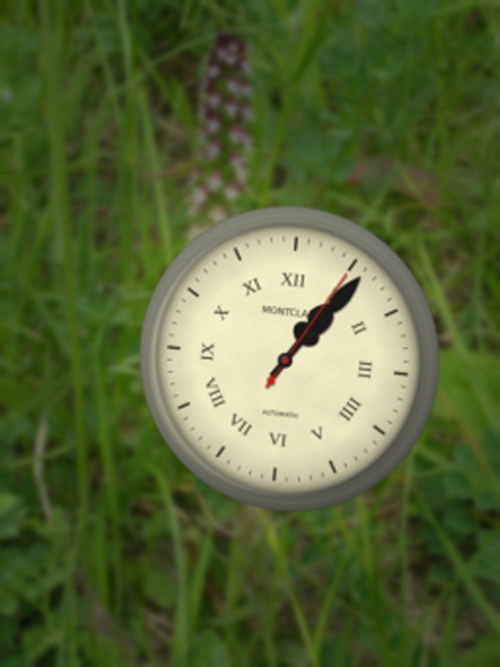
h=1 m=6 s=5
